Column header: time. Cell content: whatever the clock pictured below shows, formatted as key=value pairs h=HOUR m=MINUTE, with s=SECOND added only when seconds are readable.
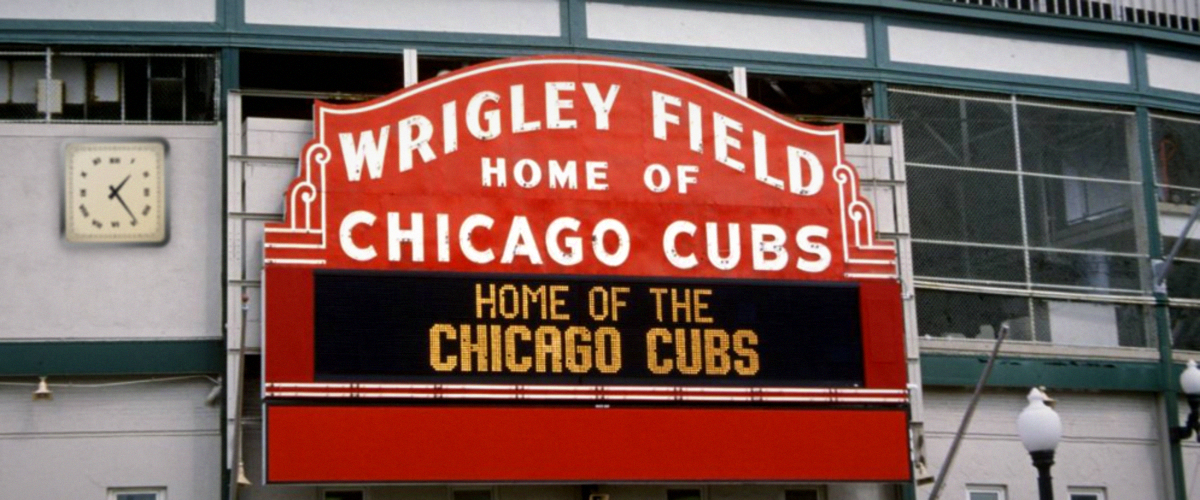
h=1 m=24
